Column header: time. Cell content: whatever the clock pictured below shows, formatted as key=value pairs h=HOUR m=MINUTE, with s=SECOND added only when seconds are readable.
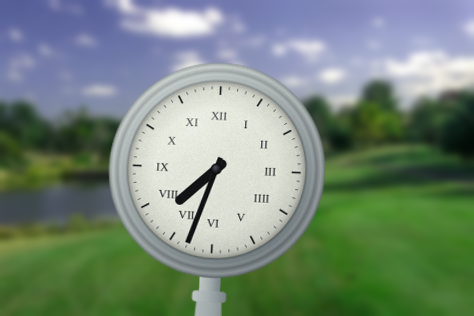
h=7 m=33
